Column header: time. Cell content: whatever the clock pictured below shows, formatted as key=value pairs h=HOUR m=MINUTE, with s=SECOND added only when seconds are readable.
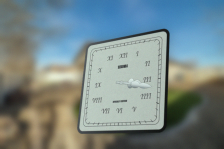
h=3 m=17
